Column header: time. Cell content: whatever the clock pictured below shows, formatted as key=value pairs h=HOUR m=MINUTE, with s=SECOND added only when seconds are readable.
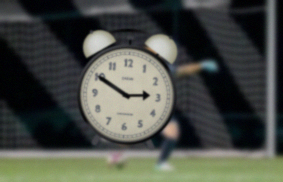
h=2 m=50
